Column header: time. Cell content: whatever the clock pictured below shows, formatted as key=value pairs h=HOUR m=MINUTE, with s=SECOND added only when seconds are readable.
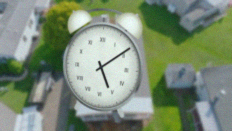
h=5 m=9
